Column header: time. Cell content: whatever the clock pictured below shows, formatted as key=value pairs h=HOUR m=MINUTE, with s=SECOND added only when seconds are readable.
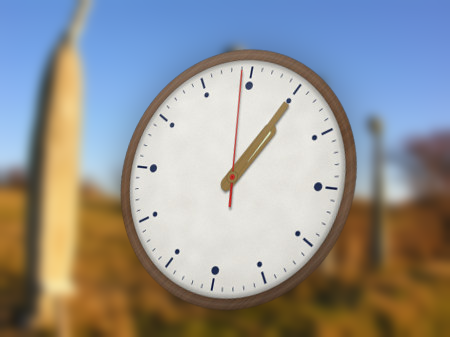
h=1 m=4 s=59
